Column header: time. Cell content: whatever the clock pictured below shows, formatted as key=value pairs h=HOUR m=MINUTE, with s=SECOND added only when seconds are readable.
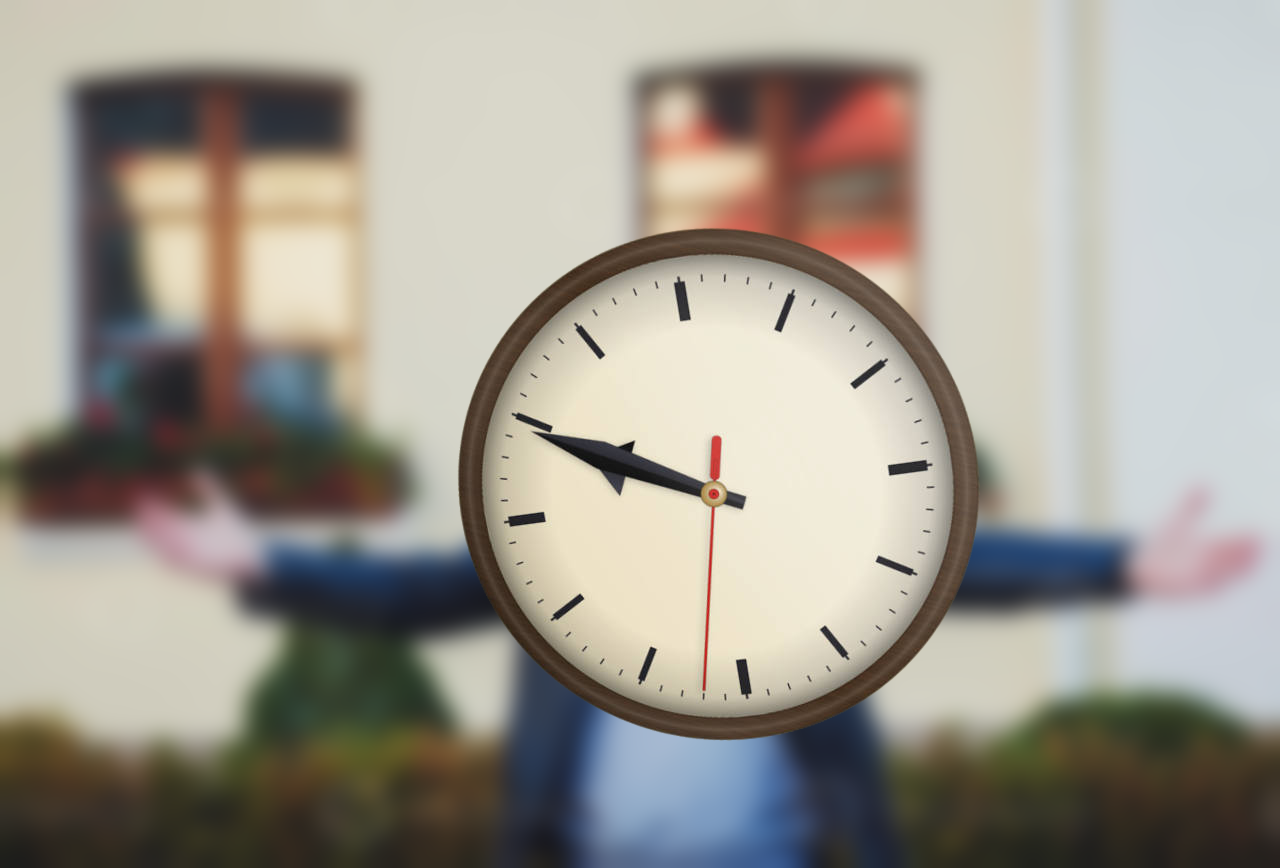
h=9 m=49 s=32
